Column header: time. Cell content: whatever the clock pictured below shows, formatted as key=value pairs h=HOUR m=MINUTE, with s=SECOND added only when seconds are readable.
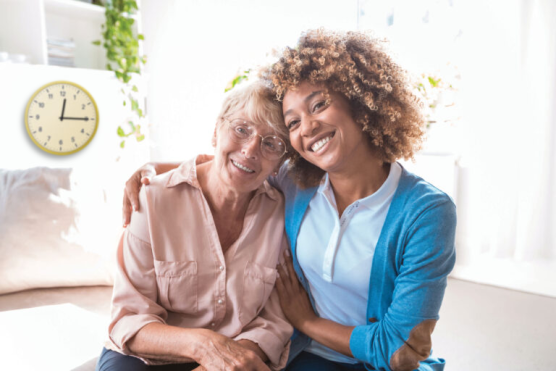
h=12 m=15
